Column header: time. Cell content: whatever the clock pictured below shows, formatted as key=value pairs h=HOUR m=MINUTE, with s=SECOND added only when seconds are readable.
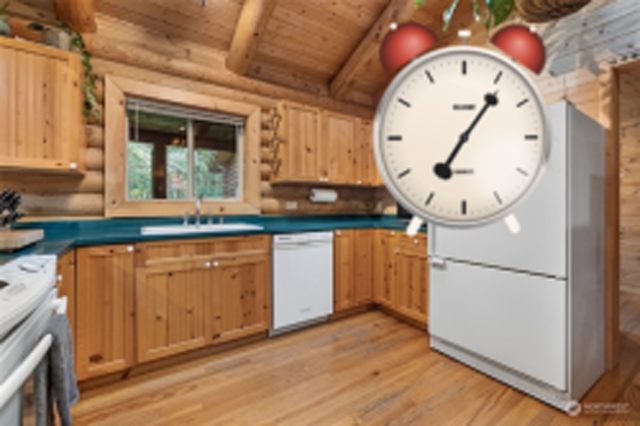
h=7 m=6
